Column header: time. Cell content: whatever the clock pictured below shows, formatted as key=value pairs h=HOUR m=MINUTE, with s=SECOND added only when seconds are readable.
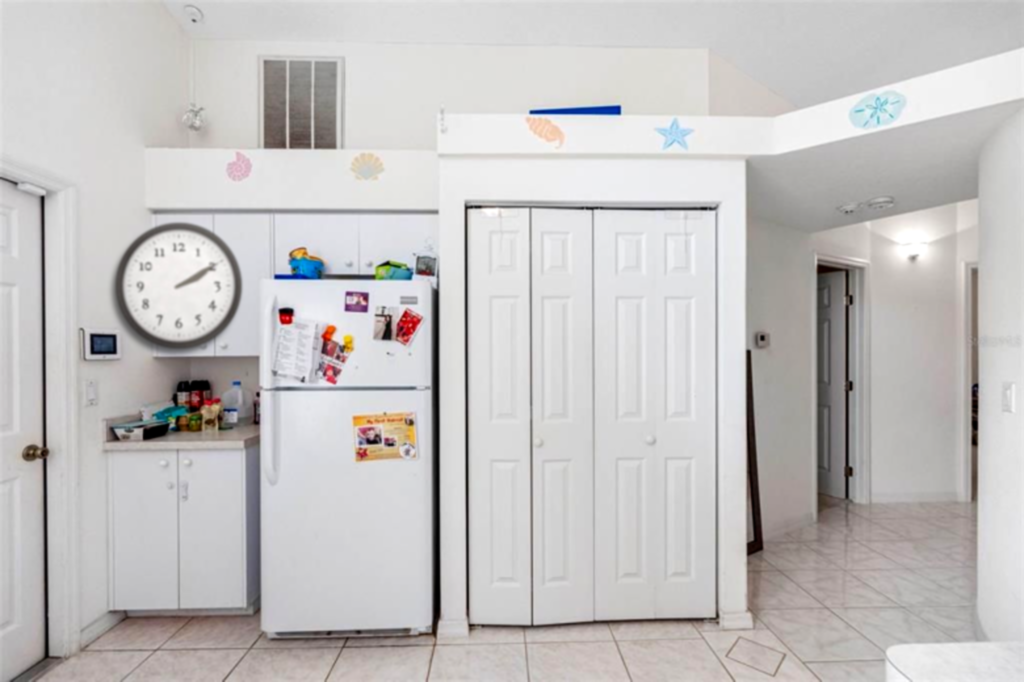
h=2 m=10
